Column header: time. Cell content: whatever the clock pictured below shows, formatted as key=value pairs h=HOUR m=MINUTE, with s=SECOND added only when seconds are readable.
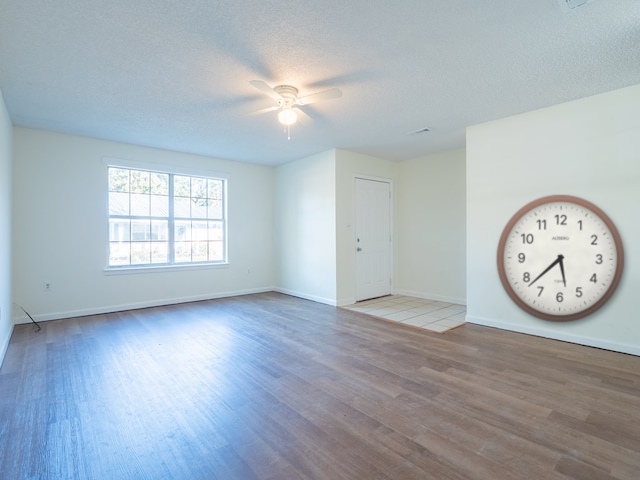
h=5 m=38
